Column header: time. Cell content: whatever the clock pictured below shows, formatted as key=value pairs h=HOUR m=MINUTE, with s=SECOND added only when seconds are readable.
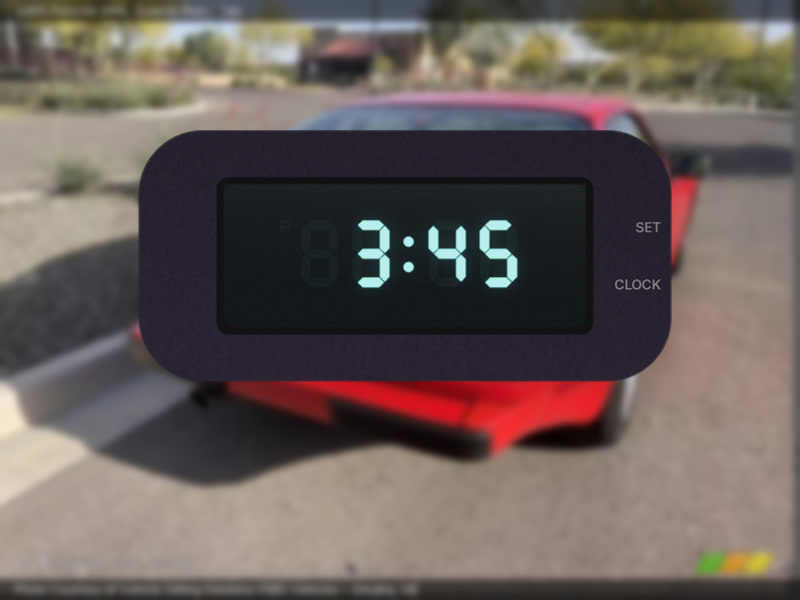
h=3 m=45
